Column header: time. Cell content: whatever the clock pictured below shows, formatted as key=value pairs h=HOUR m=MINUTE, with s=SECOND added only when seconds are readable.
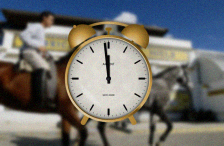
h=11 m=59
